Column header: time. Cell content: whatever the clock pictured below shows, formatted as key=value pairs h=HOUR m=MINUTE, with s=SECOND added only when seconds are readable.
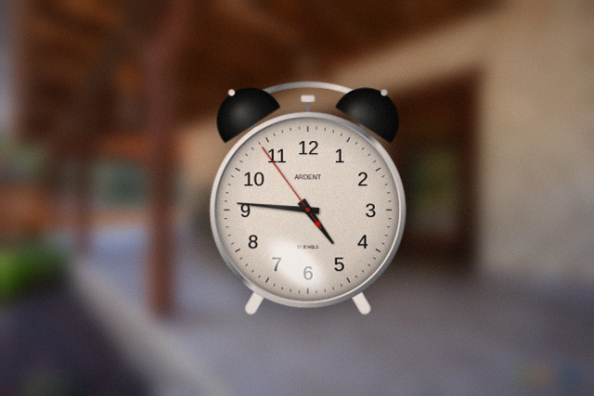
h=4 m=45 s=54
